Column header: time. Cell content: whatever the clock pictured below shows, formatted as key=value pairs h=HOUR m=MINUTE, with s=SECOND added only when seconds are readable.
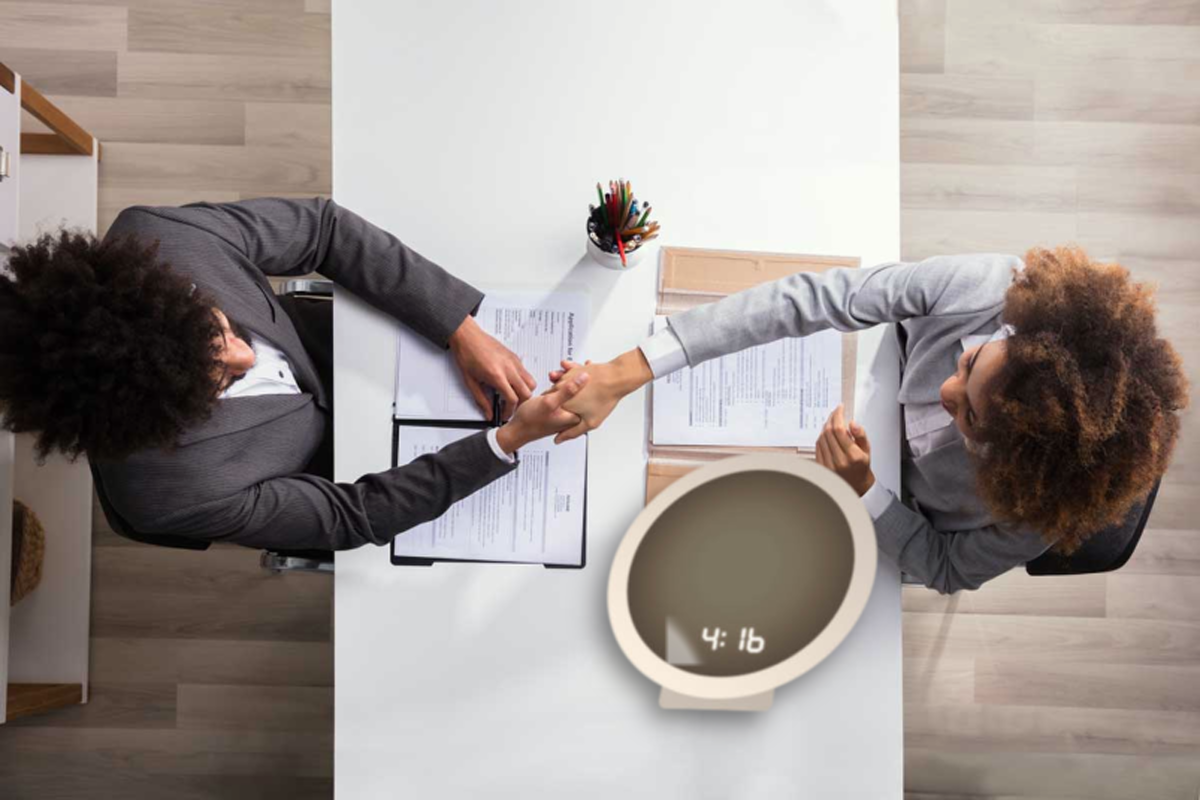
h=4 m=16
